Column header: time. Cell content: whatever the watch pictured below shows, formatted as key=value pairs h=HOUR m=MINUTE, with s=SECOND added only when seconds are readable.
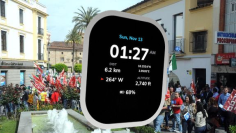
h=1 m=27
